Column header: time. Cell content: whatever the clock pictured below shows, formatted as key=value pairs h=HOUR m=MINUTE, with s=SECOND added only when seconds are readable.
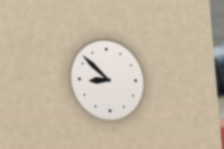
h=8 m=52
